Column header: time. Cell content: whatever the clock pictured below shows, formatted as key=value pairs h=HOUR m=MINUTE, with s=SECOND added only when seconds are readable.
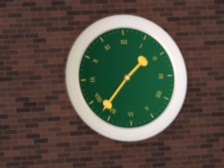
h=1 m=37
